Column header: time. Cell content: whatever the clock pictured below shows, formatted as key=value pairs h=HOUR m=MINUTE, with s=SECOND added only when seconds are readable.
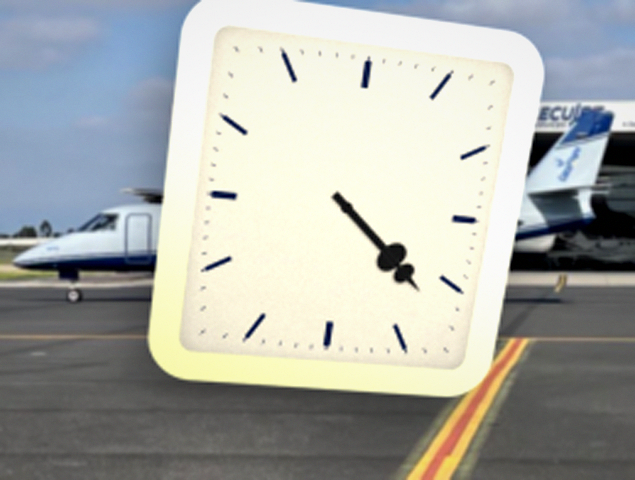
h=4 m=22
